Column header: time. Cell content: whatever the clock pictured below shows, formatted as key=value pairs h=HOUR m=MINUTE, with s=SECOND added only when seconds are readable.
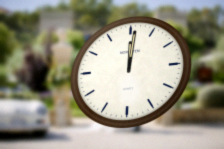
h=12 m=1
